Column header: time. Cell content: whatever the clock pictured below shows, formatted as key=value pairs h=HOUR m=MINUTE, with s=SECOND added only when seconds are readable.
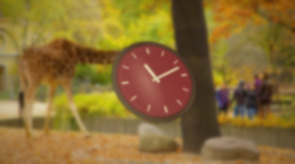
h=11 m=12
